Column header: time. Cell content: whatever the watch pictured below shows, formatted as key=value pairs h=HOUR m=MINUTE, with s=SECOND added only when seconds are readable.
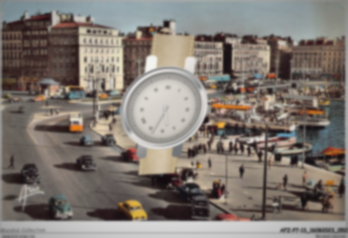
h=5 m=34
